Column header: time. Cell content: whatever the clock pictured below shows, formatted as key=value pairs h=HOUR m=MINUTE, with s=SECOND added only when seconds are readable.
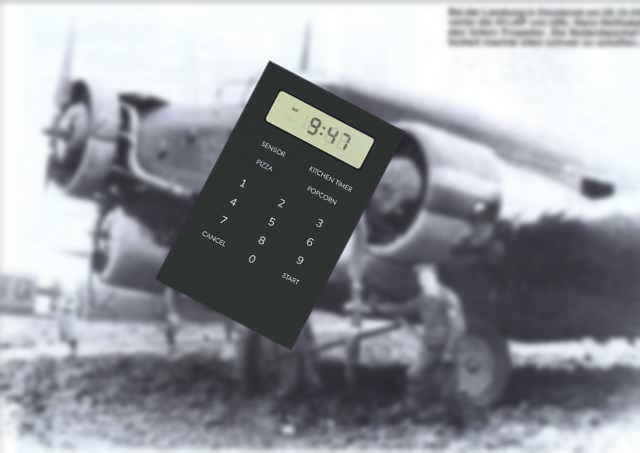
h=9 m=47
